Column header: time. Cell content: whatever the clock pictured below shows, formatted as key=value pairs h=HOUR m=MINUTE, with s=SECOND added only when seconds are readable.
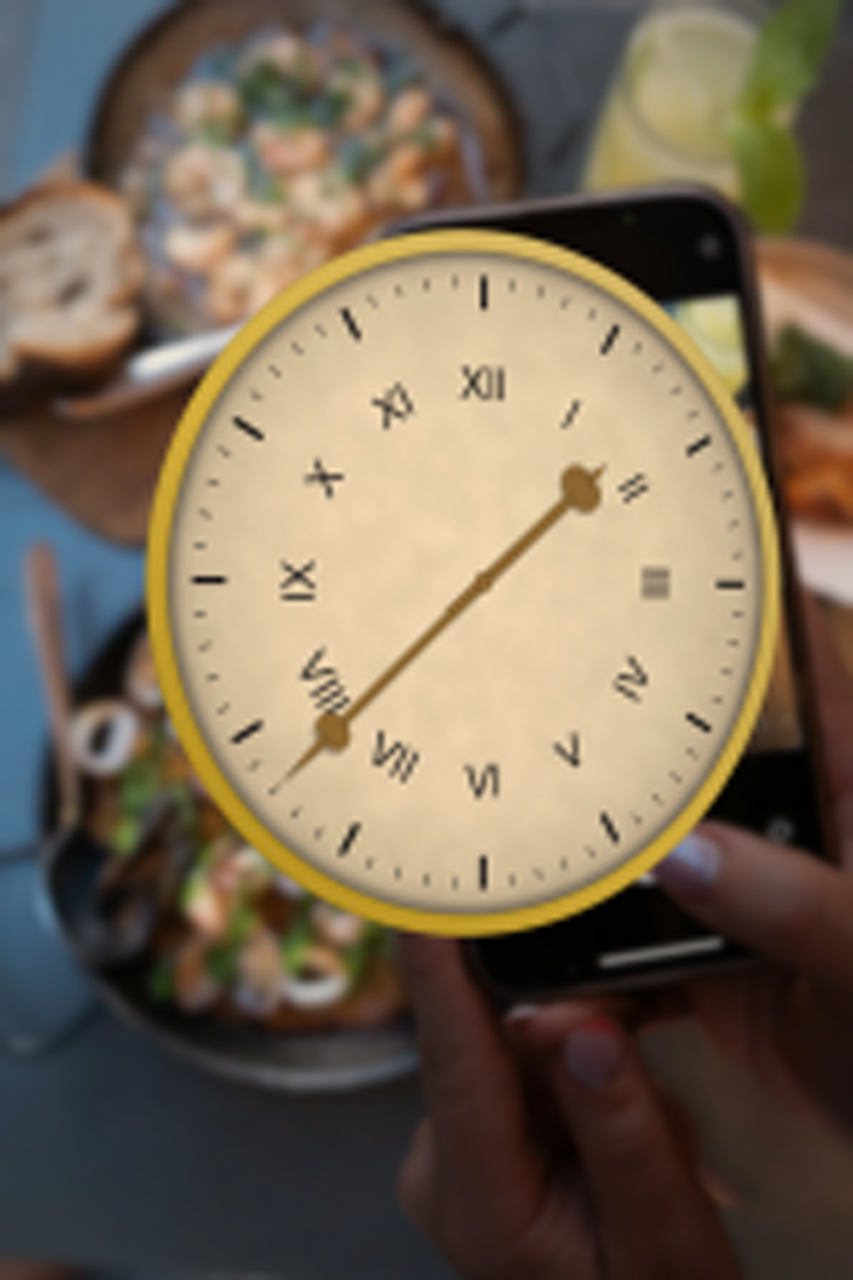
h=1 m=38
